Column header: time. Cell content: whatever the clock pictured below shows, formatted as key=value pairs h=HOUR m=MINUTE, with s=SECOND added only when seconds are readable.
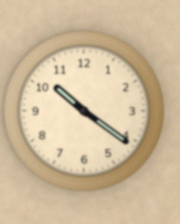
h=10 m=21
